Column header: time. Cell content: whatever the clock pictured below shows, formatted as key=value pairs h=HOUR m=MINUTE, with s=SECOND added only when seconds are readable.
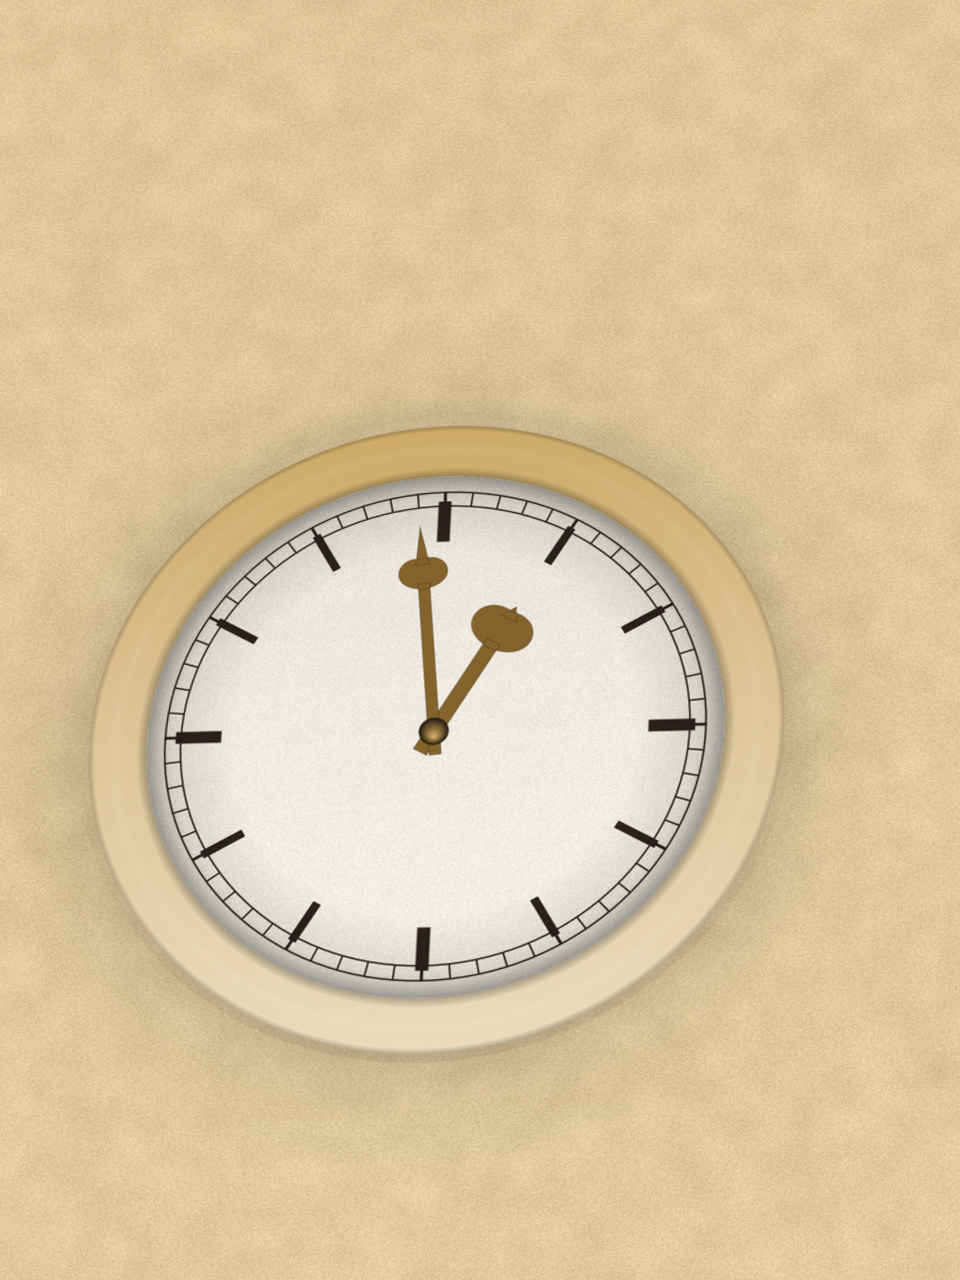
h=12 m=59
